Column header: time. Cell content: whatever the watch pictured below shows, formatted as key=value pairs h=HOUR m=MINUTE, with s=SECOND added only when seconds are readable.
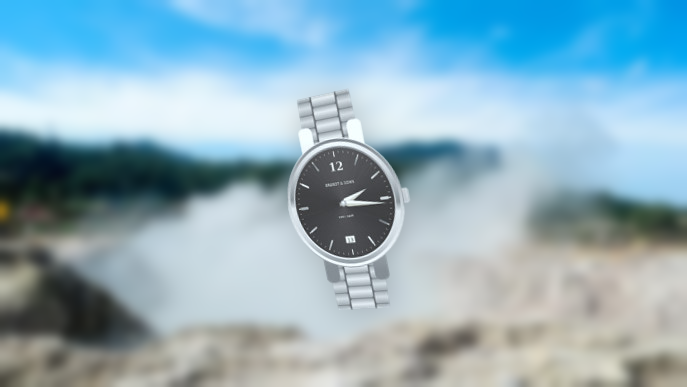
h=2 m=16
